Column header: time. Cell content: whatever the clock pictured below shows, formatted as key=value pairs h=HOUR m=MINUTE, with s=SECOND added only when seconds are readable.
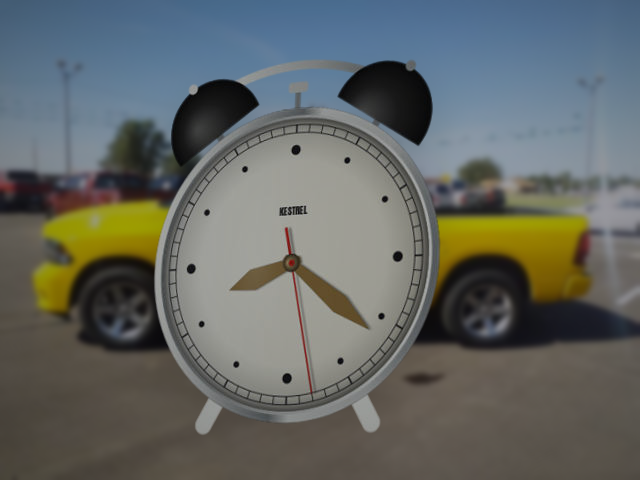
h=8 m=21 s=28
